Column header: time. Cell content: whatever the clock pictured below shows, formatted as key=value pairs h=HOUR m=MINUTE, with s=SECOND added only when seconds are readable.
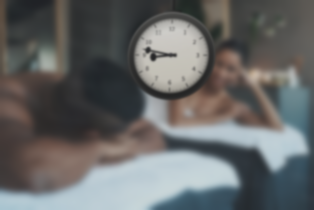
h=8 m=47
